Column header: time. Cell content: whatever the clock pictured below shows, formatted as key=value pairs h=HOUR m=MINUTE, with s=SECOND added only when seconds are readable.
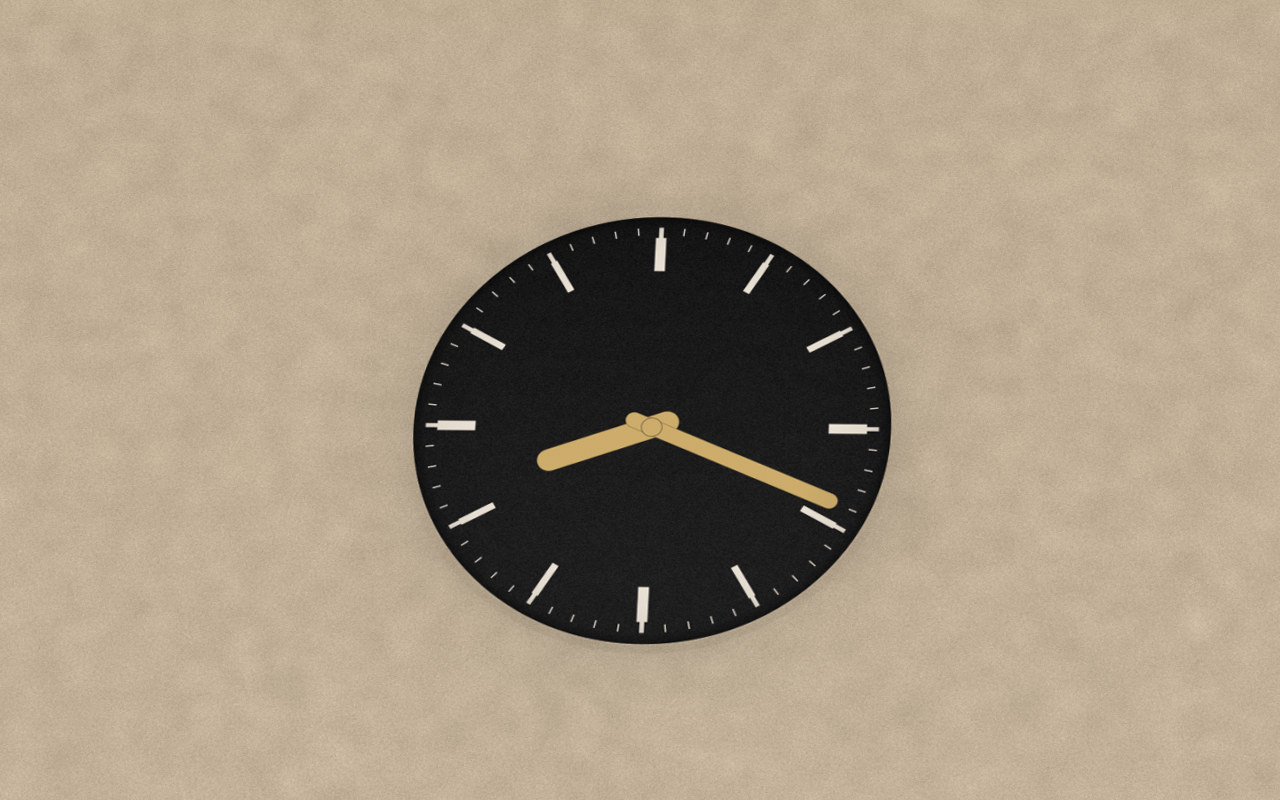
h=8 m=19
